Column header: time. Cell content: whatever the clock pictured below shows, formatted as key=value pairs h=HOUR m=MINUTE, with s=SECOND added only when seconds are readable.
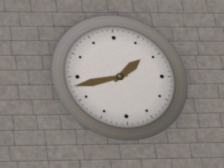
h=1 m=43
